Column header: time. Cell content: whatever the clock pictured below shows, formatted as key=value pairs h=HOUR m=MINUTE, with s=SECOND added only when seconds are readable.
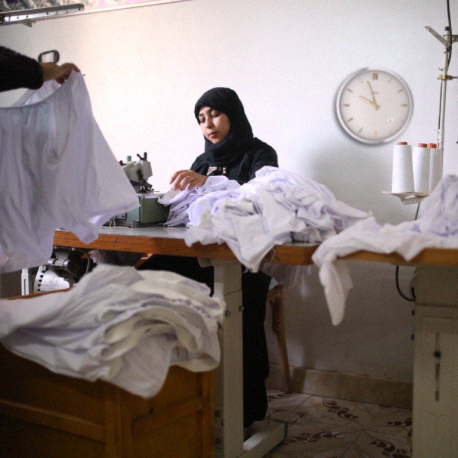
h=9 m=57
